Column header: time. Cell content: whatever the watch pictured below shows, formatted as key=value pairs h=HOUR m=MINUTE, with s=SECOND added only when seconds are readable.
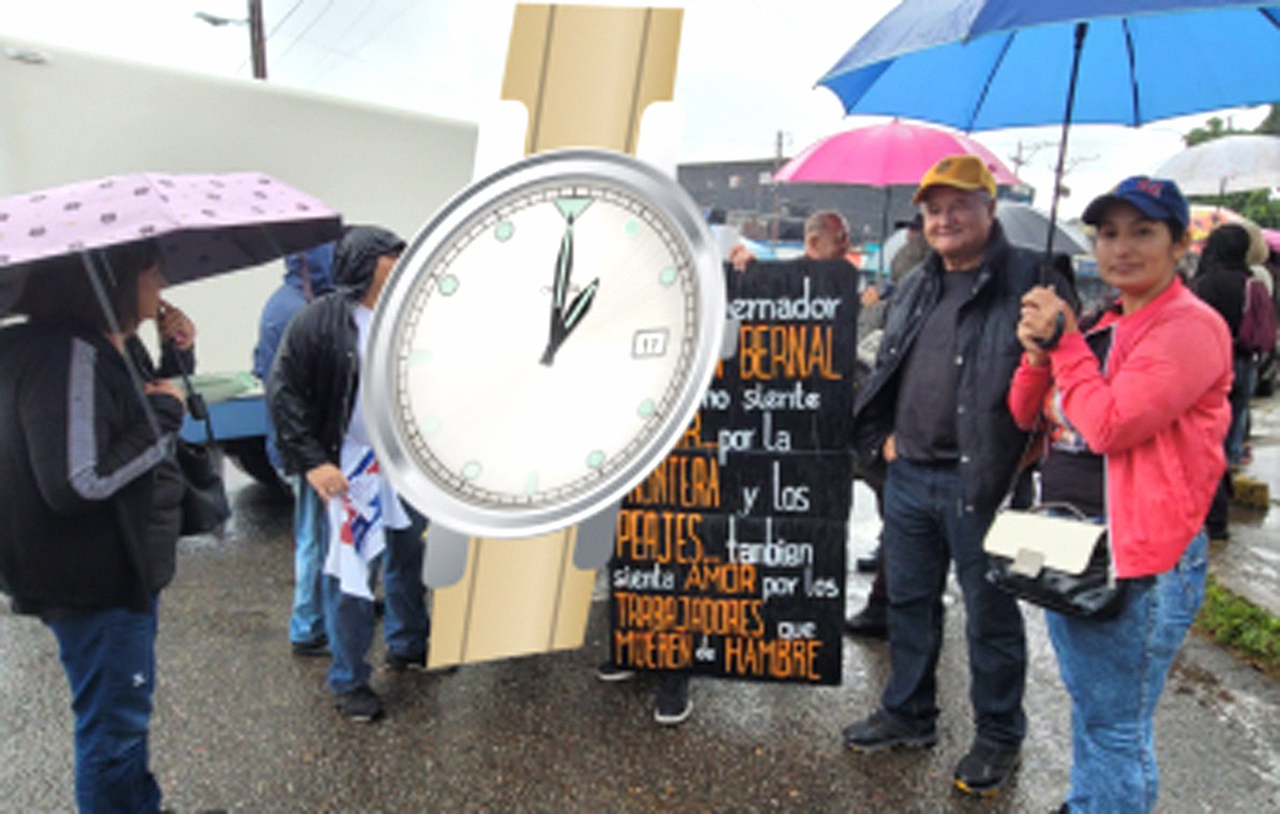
h=1 m=0
